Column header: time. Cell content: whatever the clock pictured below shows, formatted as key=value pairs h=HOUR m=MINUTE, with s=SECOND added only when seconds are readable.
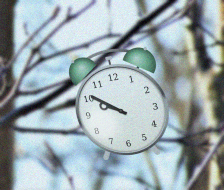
h=9 m=51
